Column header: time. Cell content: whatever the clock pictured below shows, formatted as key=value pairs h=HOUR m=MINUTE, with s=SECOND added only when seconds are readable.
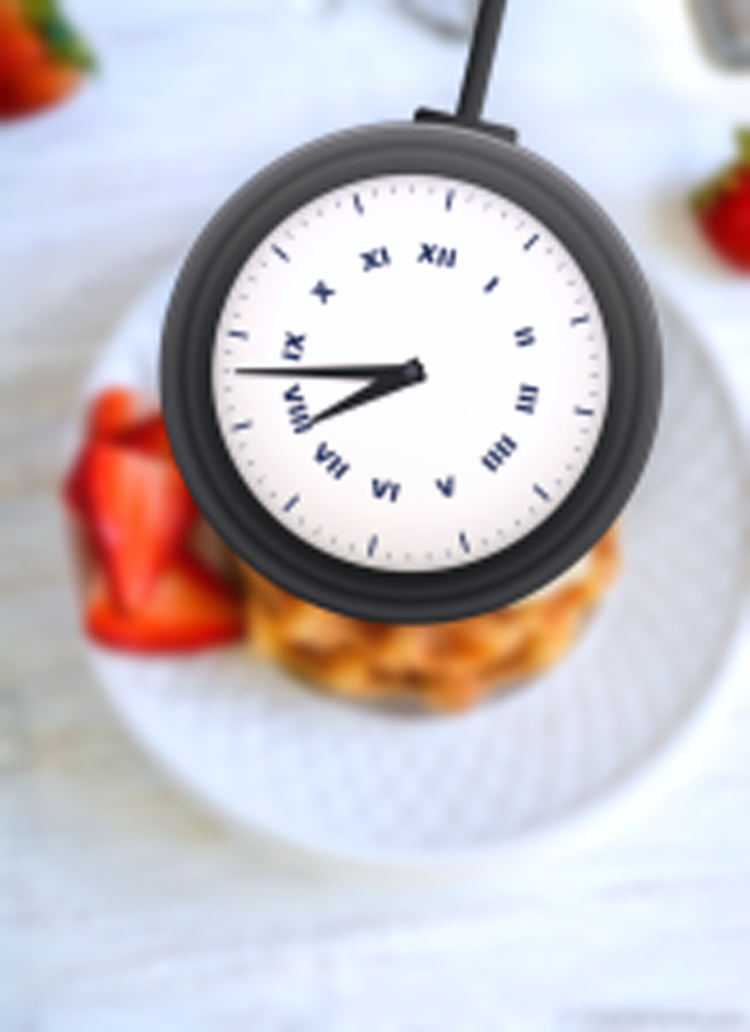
h=7 m=43
